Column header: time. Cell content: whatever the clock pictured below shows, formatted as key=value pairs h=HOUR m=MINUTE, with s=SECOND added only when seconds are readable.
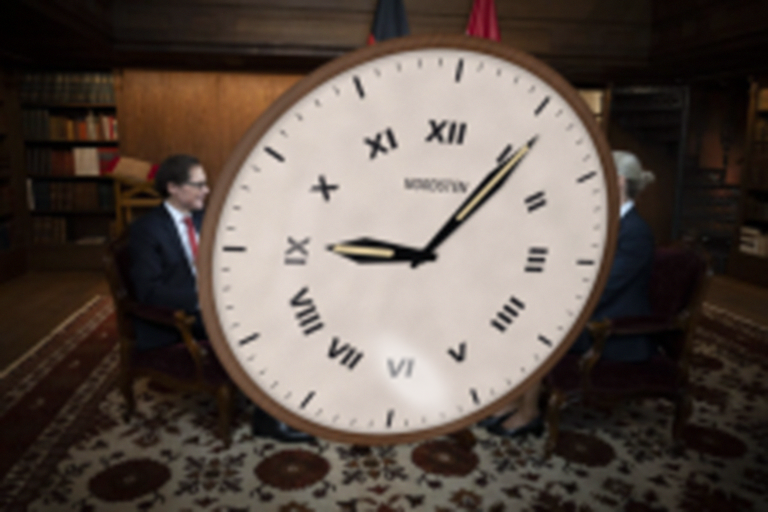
h=9 m=6
